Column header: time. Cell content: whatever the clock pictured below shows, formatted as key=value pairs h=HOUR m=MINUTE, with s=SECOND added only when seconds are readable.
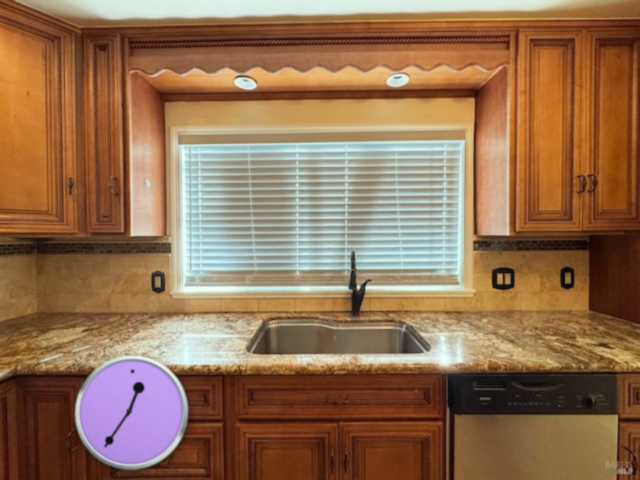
h=12 m=35
